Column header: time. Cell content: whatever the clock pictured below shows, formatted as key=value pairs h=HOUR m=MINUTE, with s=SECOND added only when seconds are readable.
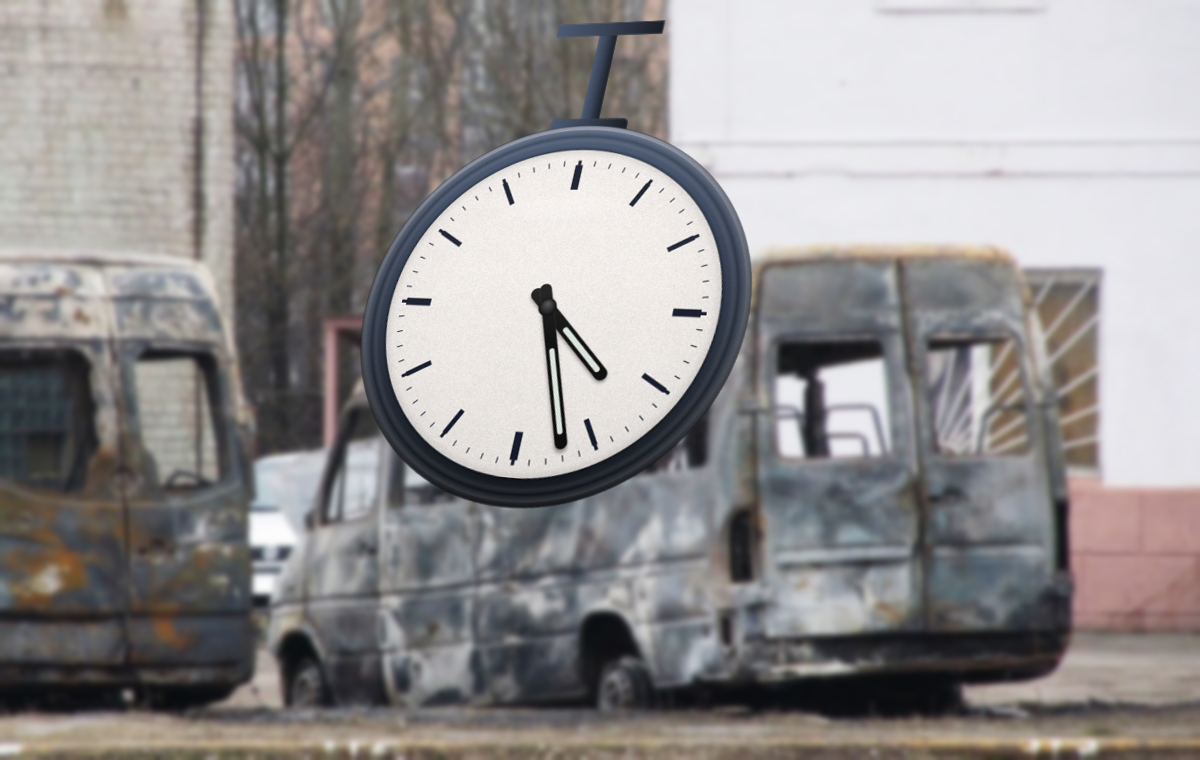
h=4 m=27
